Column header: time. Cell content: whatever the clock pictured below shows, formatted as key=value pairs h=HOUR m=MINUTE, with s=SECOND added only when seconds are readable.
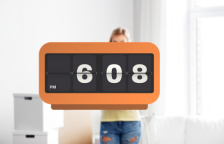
h=6 m=8
